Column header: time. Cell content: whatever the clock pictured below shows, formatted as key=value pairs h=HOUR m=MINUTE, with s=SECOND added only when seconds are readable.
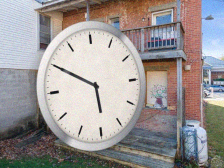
h=5 m=50
